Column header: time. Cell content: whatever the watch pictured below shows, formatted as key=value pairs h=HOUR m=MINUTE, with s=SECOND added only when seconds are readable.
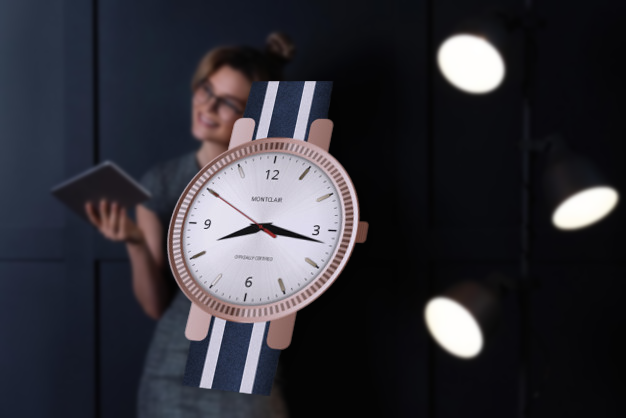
h=8 m=16 s=50
